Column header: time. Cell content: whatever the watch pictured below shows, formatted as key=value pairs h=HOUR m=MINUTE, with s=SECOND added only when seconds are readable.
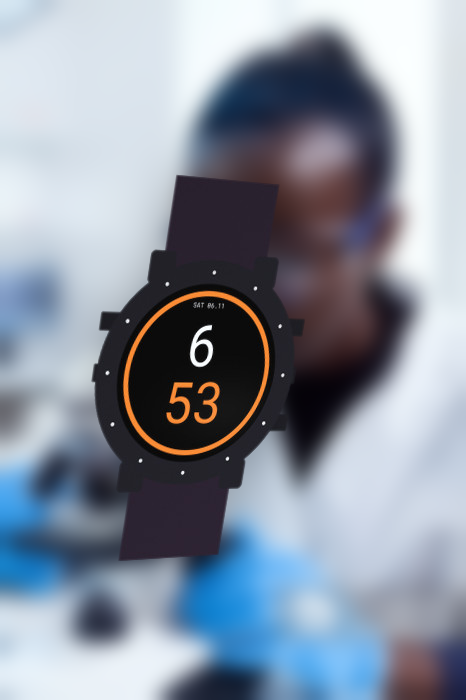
h=6 m=53
